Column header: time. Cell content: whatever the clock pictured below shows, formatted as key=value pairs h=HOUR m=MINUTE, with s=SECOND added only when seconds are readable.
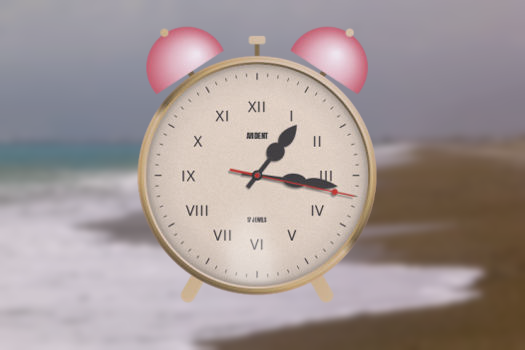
h=1 m=16 s=17
